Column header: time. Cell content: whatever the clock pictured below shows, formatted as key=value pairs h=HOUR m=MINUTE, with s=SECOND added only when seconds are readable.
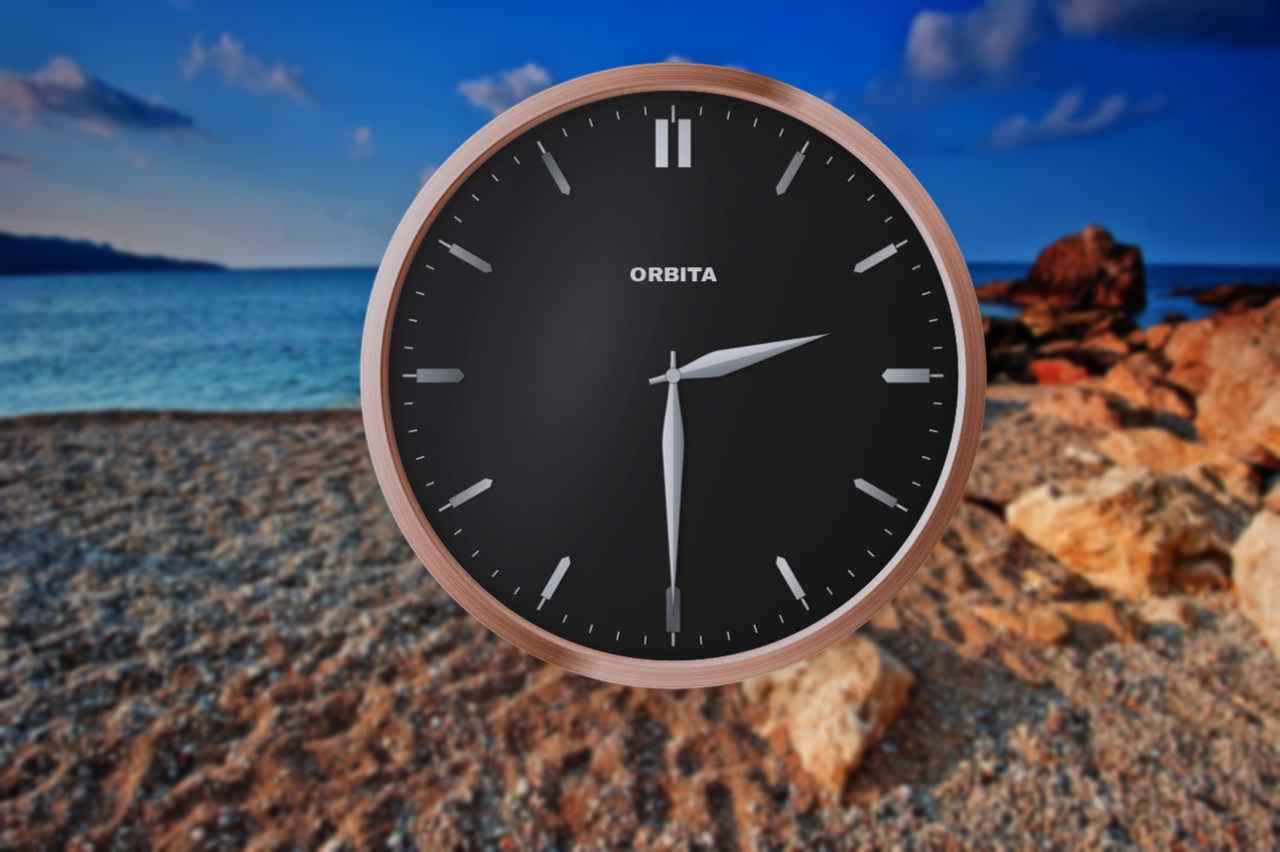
h=2 m=30
